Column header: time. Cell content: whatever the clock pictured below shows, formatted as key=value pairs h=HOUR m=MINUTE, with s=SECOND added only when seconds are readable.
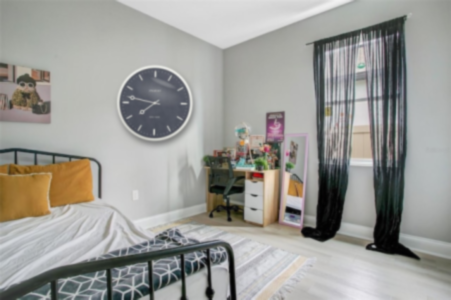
h=7 m=47
